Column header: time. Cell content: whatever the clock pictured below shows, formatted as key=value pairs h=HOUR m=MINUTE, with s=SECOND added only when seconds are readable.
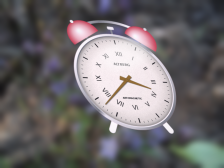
h=3 m=38
